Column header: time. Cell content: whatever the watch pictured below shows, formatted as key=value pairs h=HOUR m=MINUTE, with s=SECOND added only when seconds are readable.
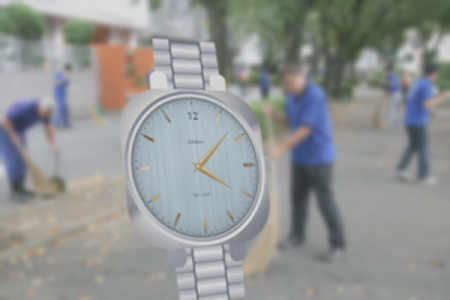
h=4 m=8
